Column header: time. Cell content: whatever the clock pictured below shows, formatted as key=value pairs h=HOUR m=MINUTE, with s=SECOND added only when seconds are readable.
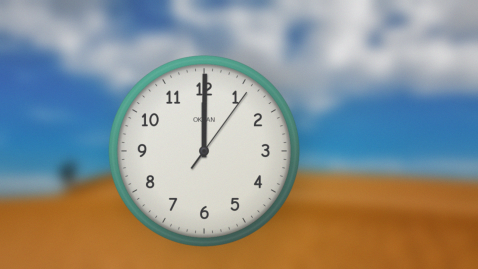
h=12 m=0 s=6
